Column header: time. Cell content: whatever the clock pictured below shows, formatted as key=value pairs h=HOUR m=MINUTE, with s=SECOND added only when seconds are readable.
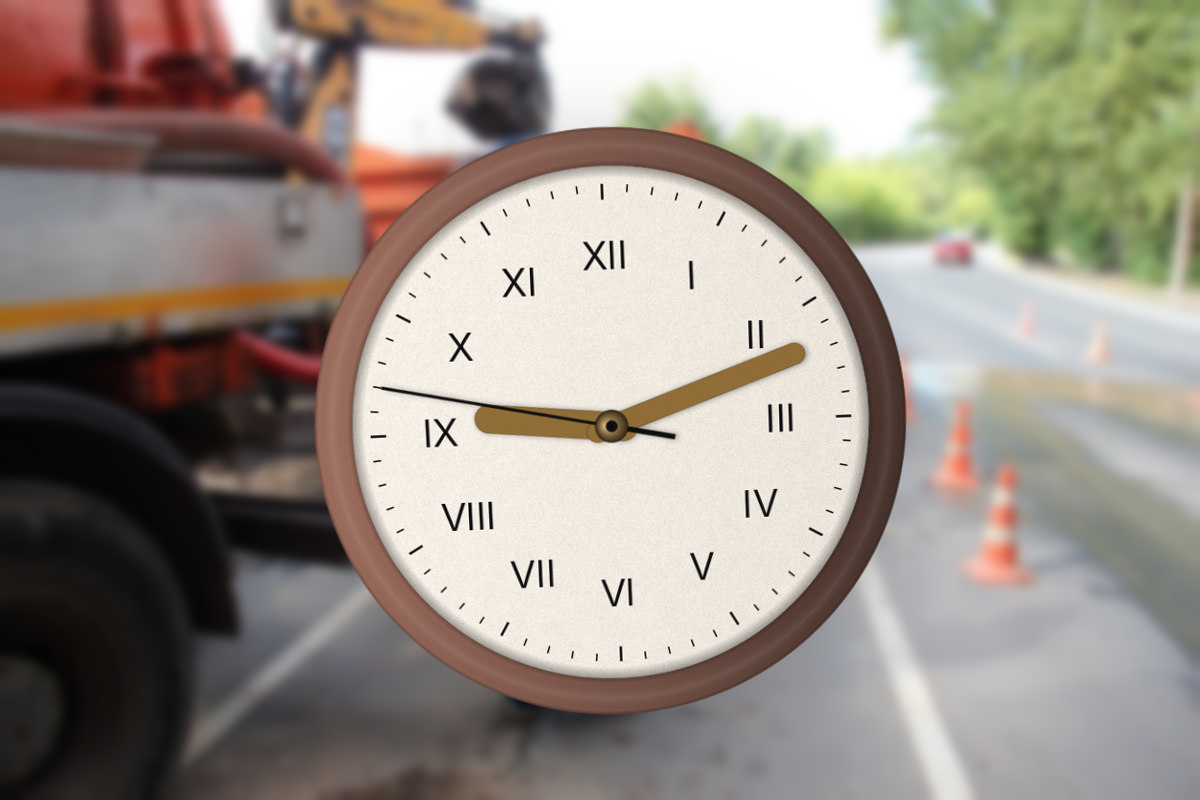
h=9 m=11 s=47
